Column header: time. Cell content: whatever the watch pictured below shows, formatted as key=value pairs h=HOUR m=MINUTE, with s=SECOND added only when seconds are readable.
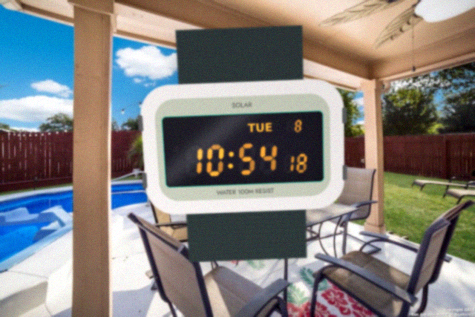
h=10 m=54 s=18
